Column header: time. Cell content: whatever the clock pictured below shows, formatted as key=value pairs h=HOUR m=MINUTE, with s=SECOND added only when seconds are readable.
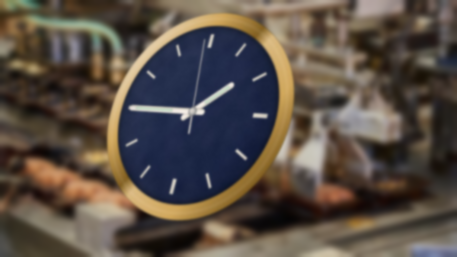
h=1 m=44 s=59
